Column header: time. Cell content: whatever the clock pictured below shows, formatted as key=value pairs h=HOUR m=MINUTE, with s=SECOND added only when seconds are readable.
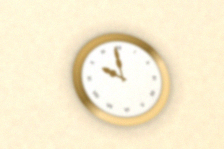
h=9 m=59
